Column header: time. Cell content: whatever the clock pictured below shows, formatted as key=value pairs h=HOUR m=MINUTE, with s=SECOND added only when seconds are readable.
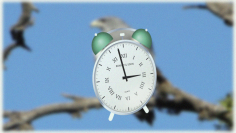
h=2 m=58
